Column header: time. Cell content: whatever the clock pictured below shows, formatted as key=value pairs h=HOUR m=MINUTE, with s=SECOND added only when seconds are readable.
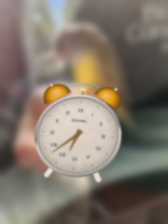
h=6 m=38
